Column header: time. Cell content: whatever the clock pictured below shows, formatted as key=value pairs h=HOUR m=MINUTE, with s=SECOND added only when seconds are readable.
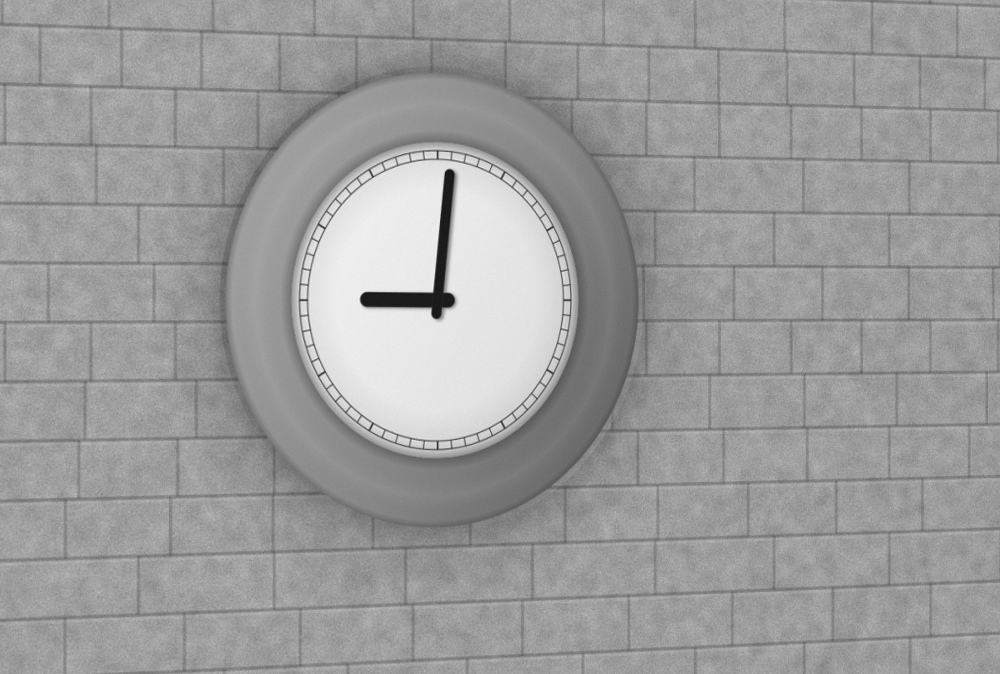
h=9 m=1
